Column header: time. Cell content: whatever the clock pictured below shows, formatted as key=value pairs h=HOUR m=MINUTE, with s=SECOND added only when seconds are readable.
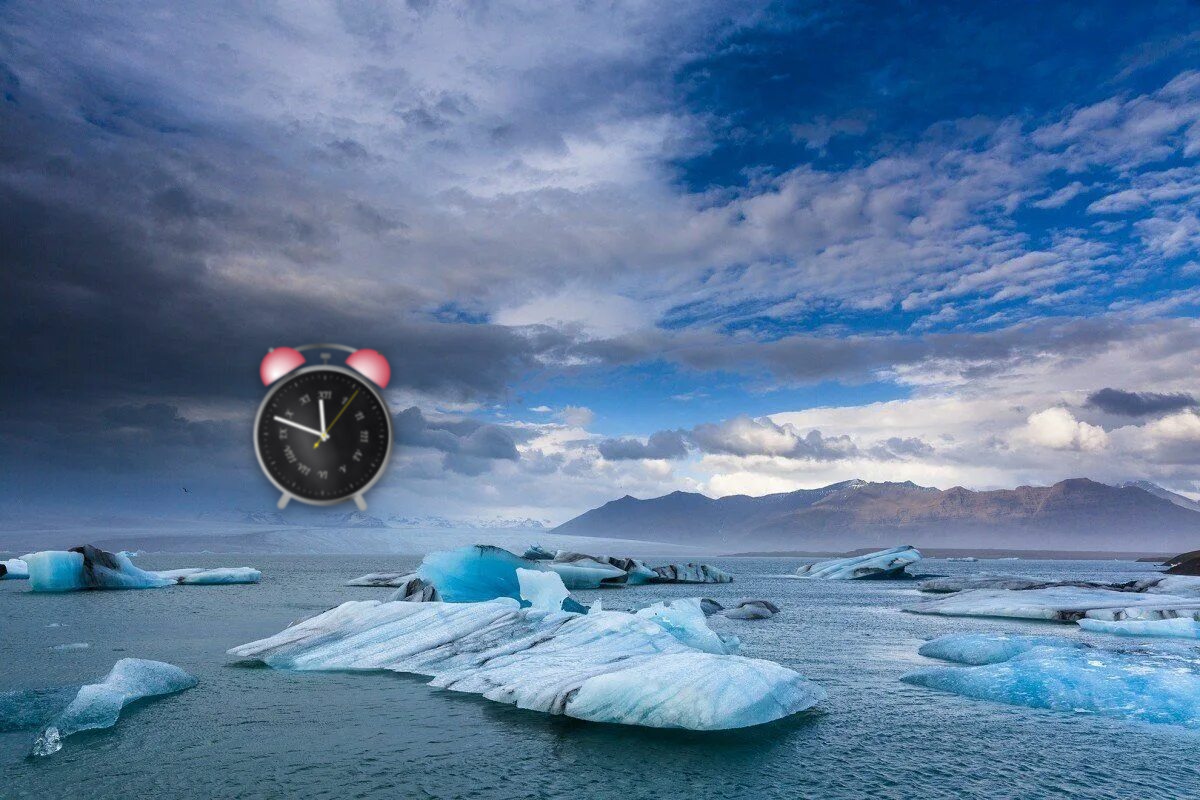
h=11 m=48 s=6
